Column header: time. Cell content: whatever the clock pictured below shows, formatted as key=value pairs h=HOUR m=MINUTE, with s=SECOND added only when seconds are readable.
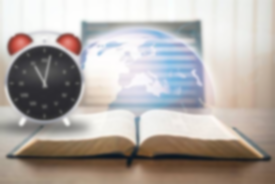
h=11 m=2
